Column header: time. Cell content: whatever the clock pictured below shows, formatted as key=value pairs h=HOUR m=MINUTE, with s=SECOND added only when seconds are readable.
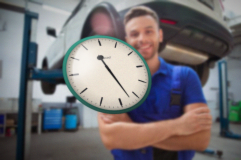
h=11 m=27
